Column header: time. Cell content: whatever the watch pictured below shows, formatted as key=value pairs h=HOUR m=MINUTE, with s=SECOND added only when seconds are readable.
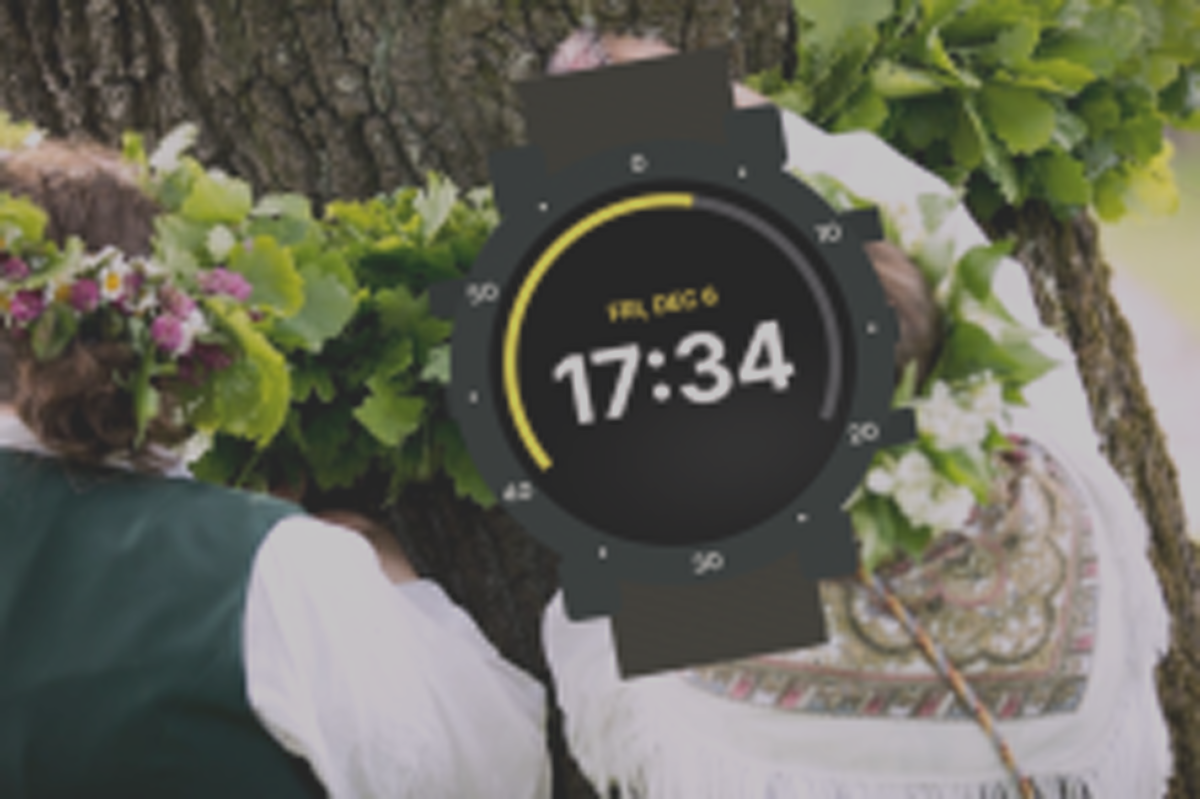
h=17 m=34
